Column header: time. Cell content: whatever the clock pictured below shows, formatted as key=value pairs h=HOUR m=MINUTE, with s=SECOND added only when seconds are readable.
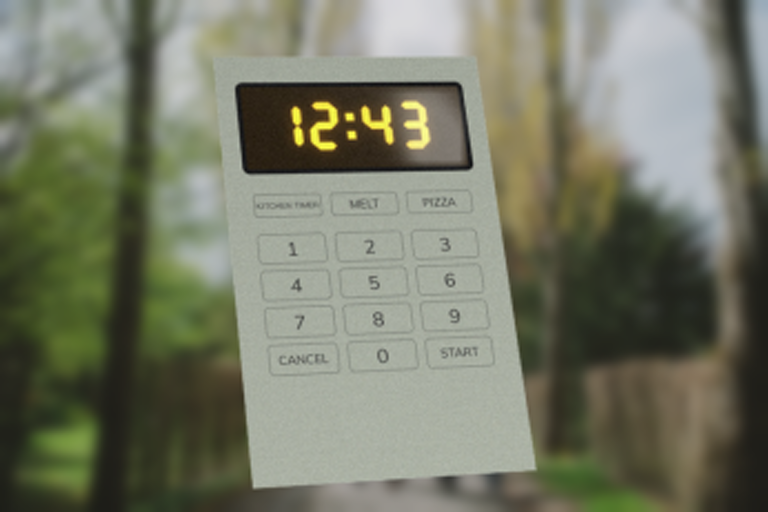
h=12 m=43
